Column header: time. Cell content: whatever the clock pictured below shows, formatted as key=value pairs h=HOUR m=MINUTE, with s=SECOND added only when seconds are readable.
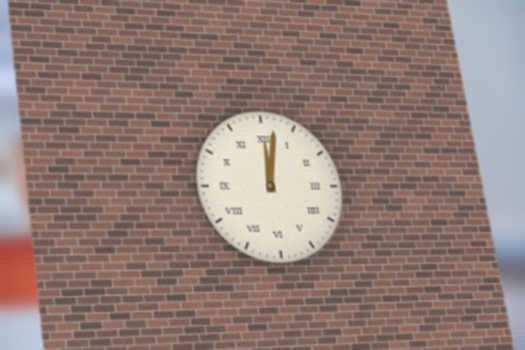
h=12 m=2
